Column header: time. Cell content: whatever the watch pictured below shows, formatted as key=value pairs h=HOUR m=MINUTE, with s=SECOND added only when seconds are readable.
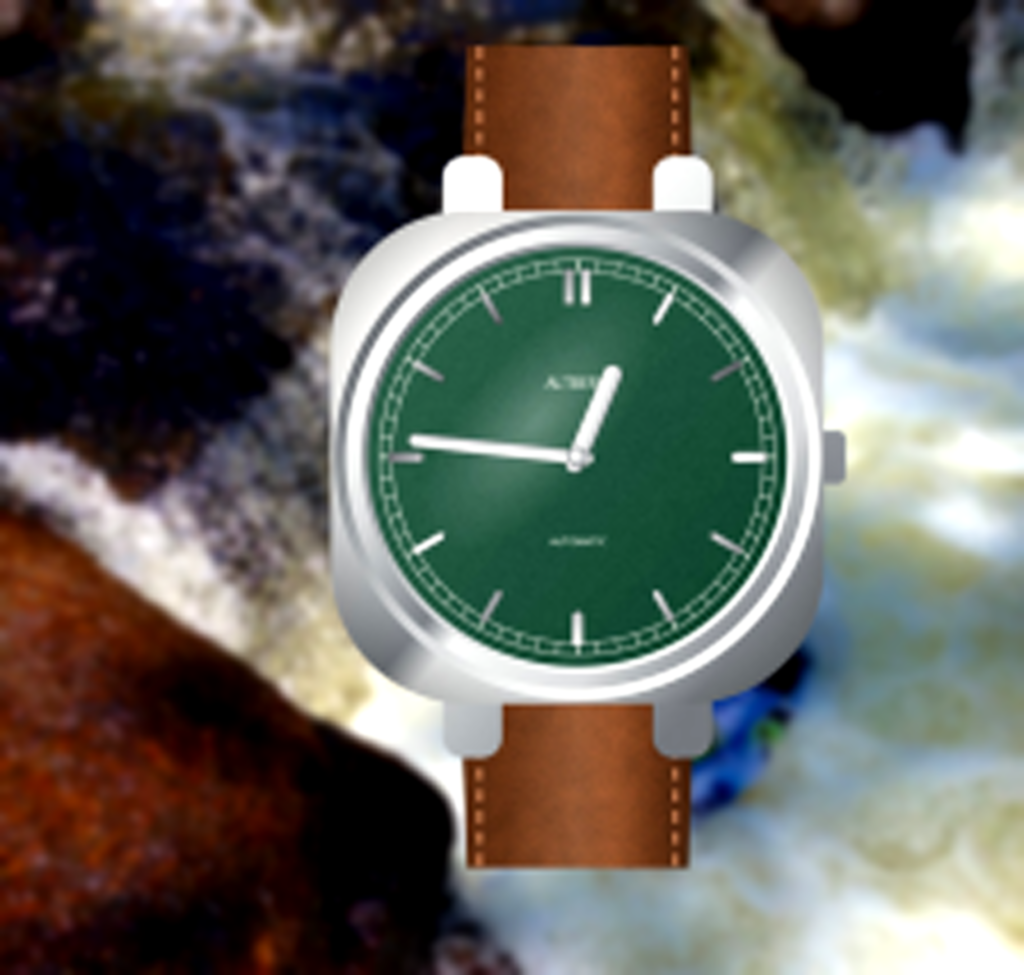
h=12 m=46
